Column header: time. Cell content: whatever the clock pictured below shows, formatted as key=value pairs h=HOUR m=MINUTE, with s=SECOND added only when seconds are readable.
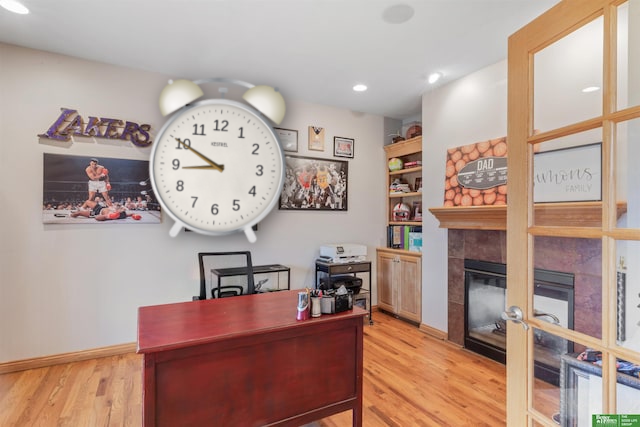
h=8 m=50
